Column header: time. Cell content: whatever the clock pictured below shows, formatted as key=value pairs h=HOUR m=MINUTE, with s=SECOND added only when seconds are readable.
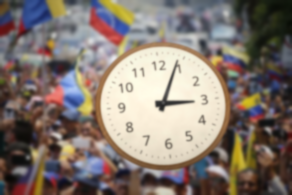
h=3 m=4
